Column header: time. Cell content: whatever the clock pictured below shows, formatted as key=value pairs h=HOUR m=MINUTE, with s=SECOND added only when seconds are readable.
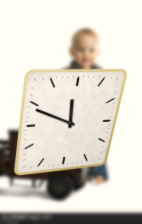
h=11 m=49
